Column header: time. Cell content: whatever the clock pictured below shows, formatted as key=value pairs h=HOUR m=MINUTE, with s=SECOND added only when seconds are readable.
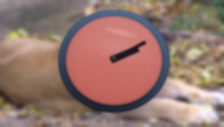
h=2 m=10
